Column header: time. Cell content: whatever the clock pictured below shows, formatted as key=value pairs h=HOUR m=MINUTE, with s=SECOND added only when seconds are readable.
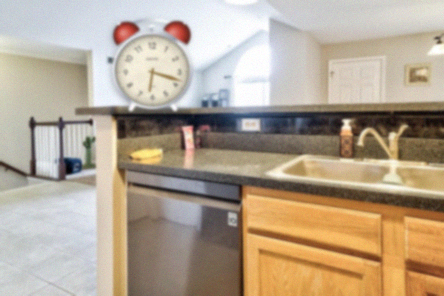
h=6 m=18
